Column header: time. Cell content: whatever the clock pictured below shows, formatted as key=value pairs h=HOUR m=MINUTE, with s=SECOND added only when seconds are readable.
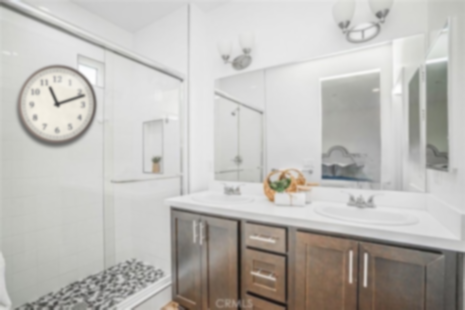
h=11 m=12
